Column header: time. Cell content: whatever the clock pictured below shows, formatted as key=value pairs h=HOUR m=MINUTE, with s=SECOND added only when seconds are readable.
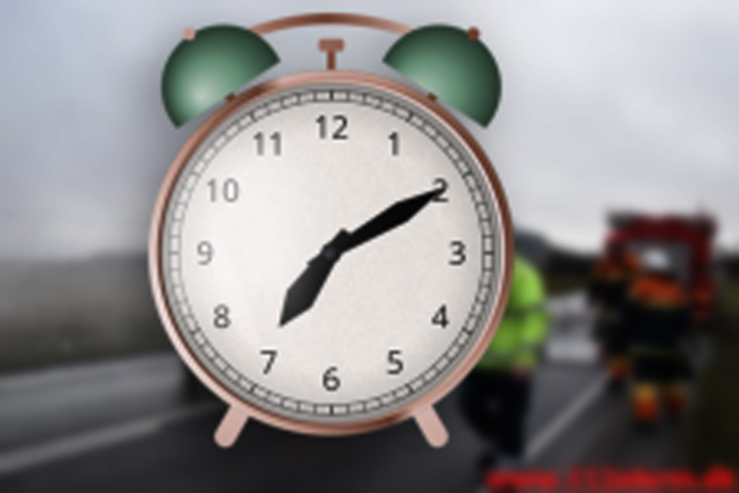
h=7 m=10
